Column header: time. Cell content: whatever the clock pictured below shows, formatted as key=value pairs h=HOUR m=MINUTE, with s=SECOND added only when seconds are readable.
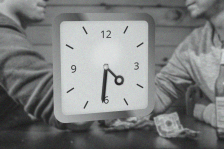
h=4 m=31
